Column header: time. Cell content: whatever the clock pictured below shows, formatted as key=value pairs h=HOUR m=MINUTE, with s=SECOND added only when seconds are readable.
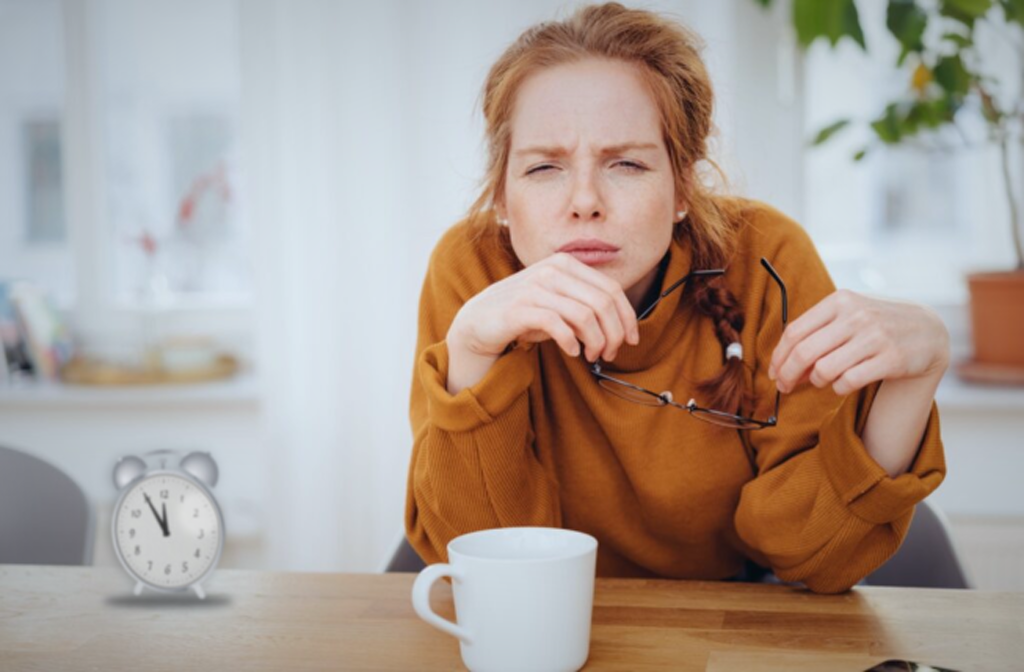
h=11 m=55
